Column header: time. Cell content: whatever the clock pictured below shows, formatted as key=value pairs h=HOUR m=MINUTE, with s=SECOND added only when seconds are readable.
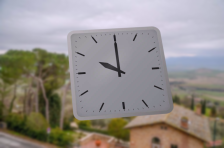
h=10 m=0
